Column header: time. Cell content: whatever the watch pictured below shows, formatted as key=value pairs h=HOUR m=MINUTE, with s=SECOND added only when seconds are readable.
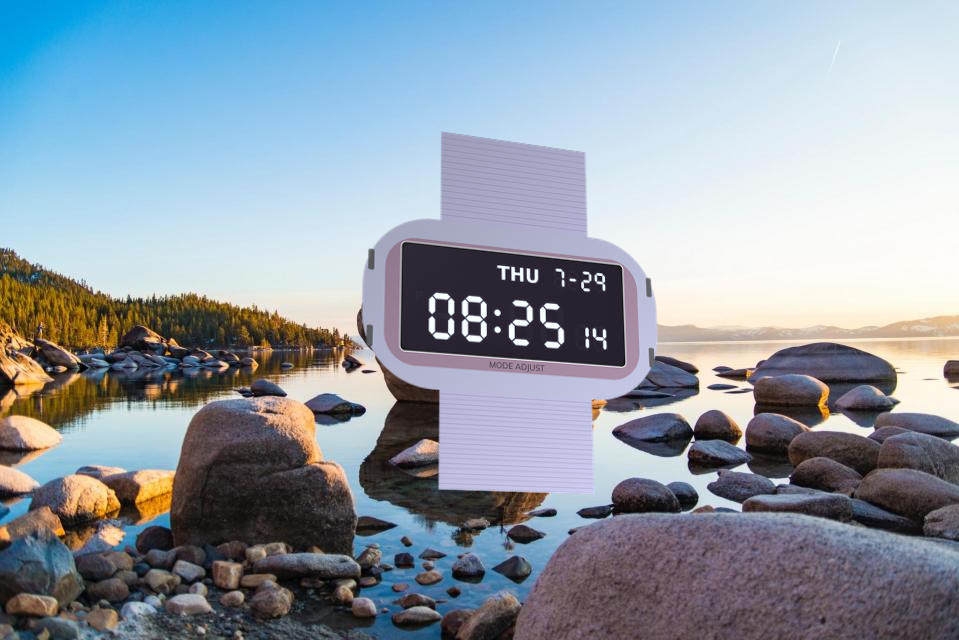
h=8 m=25 s=14
